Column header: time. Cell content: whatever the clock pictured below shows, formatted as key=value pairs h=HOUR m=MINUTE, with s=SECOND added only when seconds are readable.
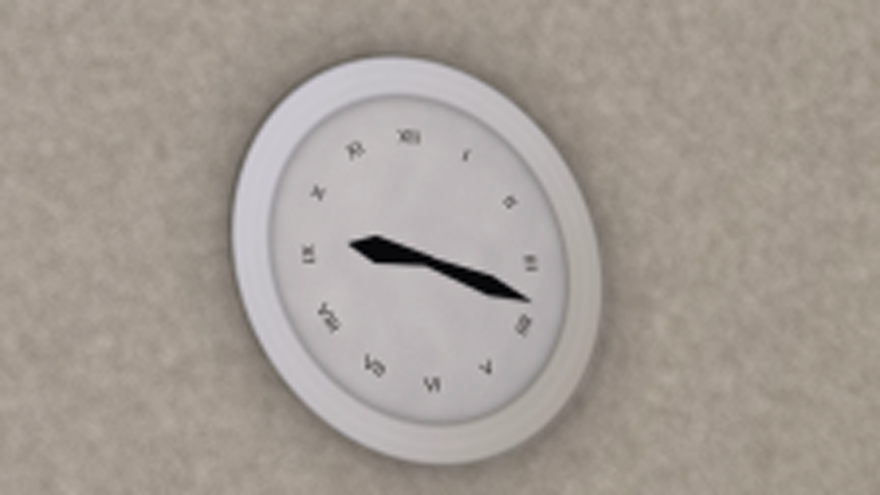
h=9 m=18
